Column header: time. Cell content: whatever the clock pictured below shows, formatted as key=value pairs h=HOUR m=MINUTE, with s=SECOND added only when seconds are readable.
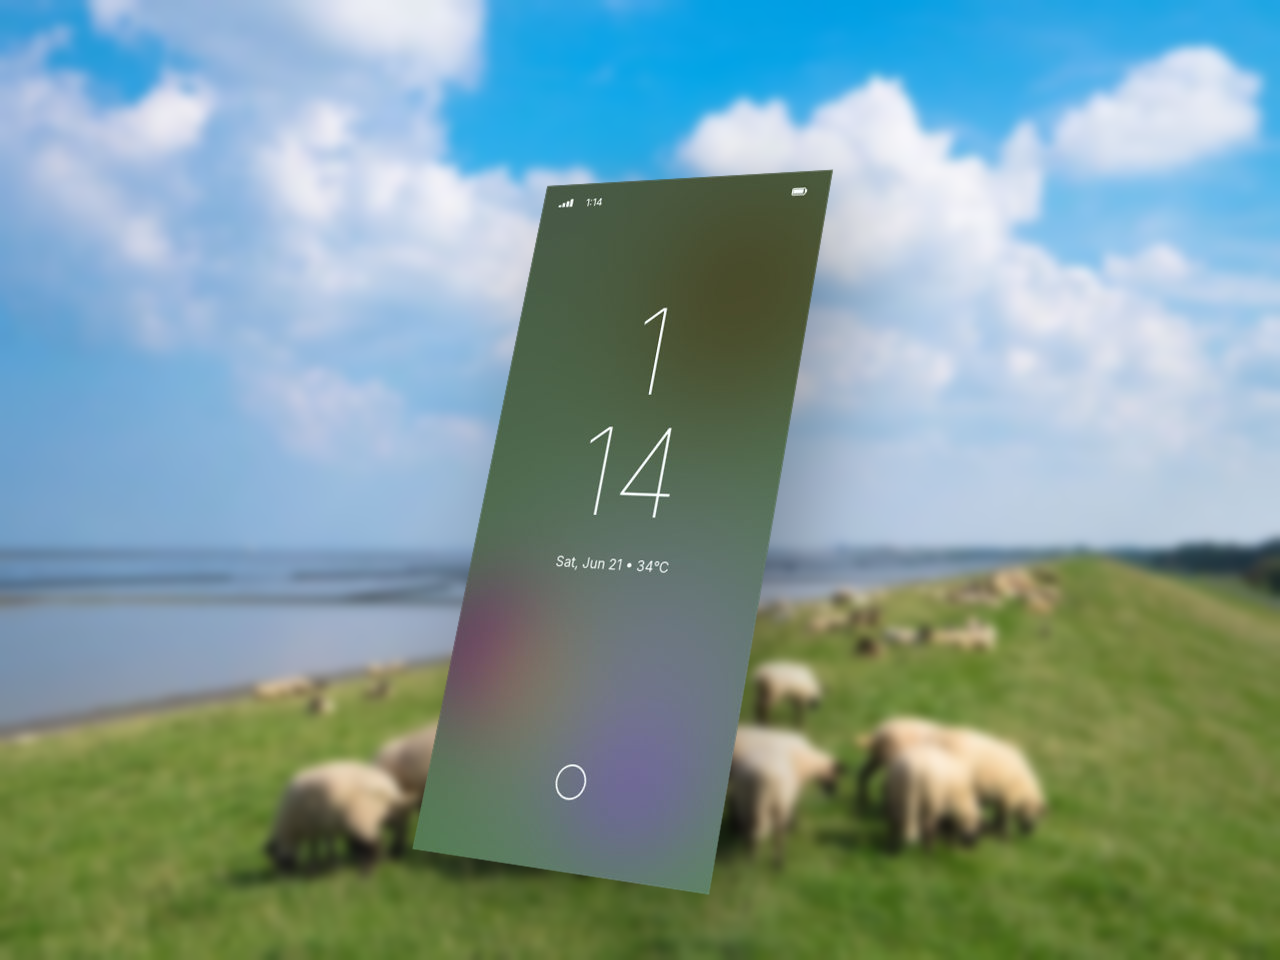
h=1 m=14
